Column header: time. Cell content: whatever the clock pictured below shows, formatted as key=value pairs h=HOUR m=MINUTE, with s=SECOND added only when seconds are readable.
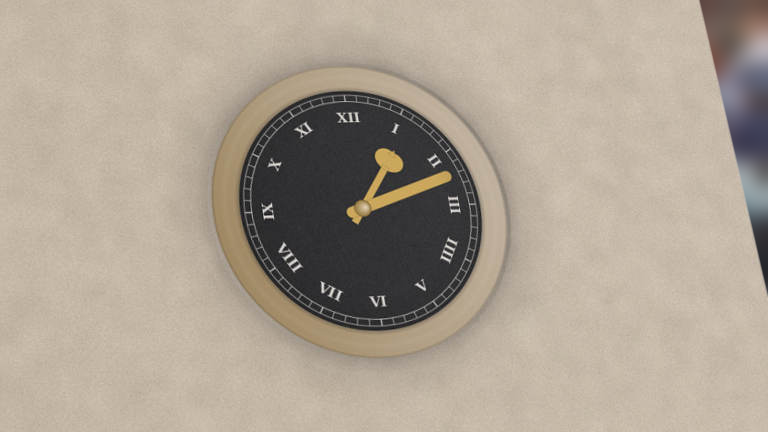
h=1 m=12
